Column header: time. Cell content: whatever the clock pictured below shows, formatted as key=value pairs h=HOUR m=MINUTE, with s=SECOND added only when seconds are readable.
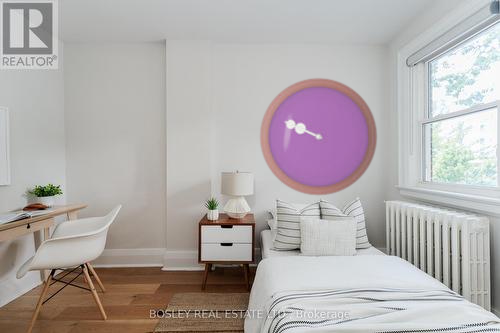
h=9 m=49
